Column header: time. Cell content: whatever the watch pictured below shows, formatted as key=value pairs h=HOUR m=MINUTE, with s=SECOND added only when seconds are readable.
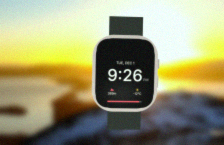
h=9 m=26
